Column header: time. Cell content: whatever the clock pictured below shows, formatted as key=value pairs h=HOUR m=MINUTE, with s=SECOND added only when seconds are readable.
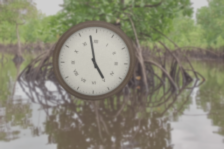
h=4 m=58
